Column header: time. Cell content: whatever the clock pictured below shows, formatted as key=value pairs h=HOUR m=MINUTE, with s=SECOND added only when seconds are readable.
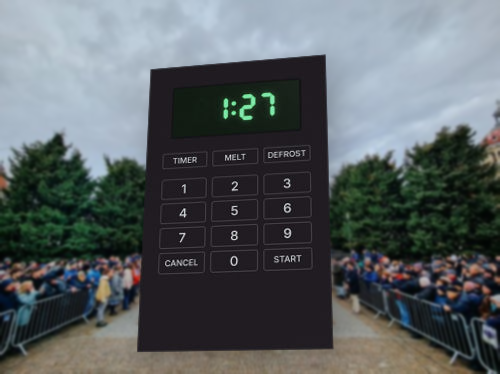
h=1 m=27
